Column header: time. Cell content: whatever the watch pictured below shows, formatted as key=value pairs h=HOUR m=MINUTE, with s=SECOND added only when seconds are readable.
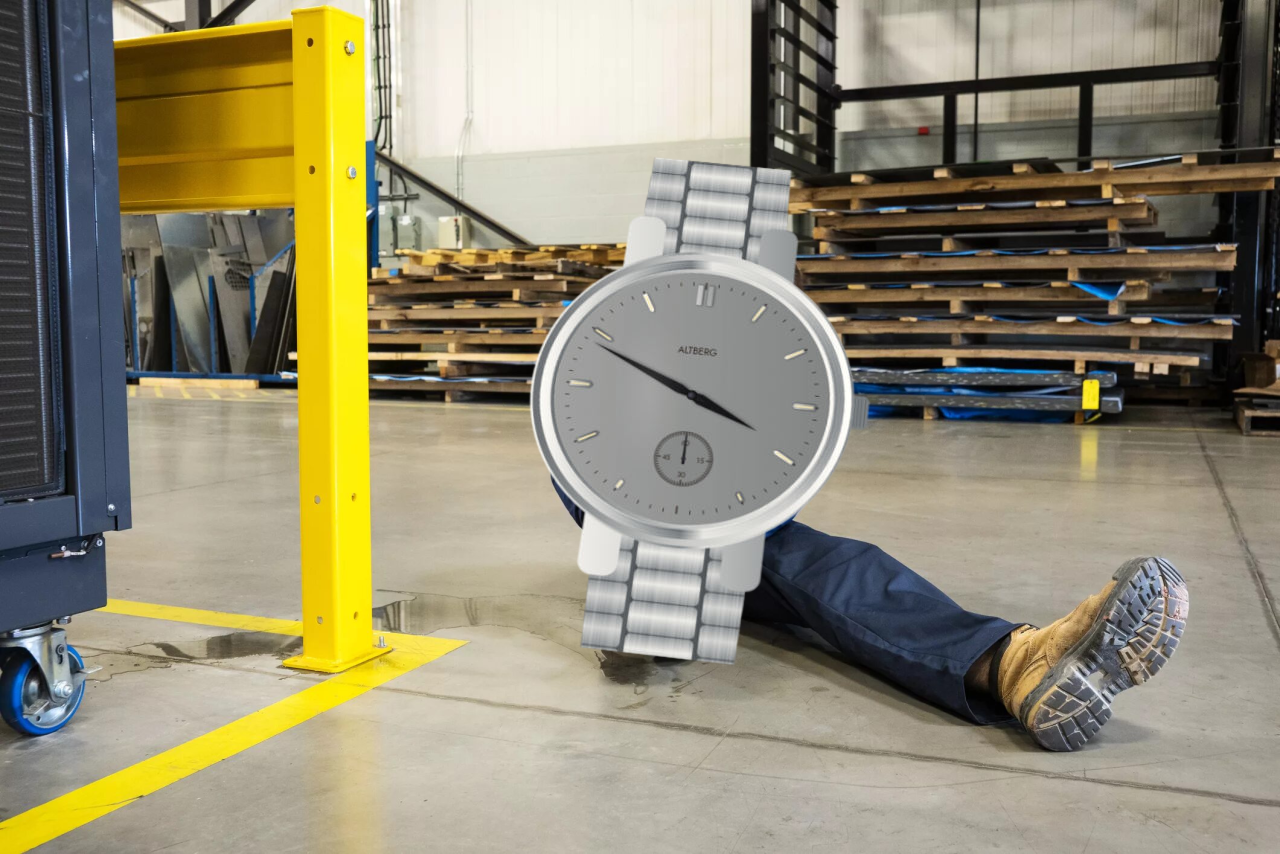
h=3 m=49
